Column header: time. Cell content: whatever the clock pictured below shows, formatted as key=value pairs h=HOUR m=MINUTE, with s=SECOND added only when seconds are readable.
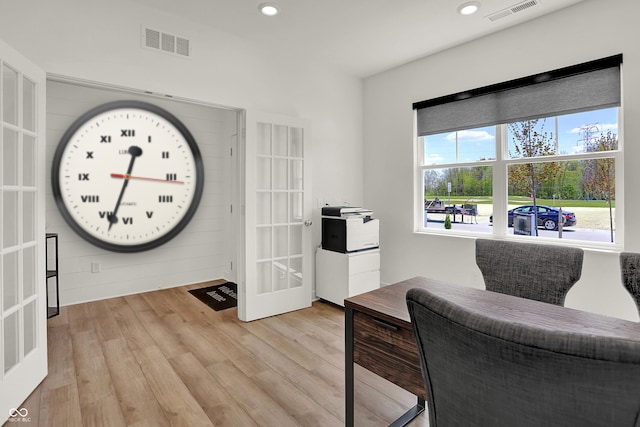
h=12 m=33 s=16
